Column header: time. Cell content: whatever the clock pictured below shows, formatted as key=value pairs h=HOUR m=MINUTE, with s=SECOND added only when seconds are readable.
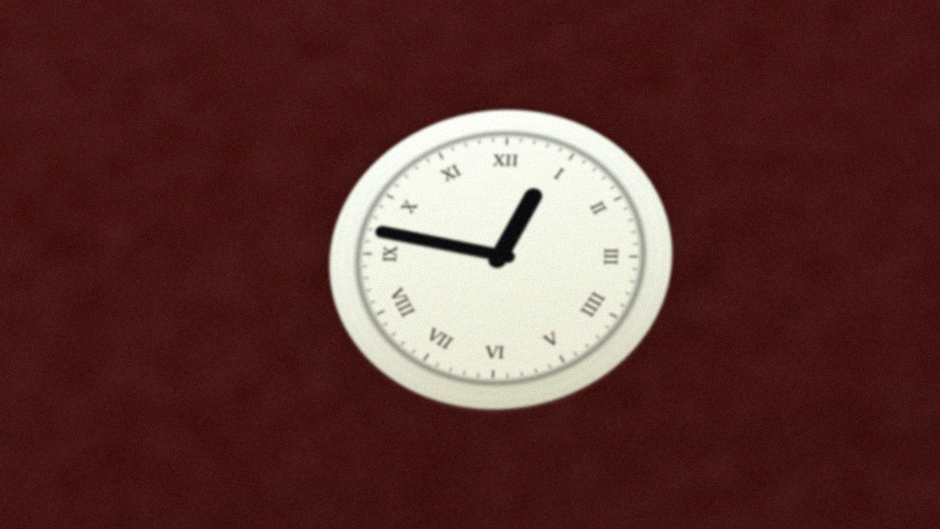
h=12 m=47
